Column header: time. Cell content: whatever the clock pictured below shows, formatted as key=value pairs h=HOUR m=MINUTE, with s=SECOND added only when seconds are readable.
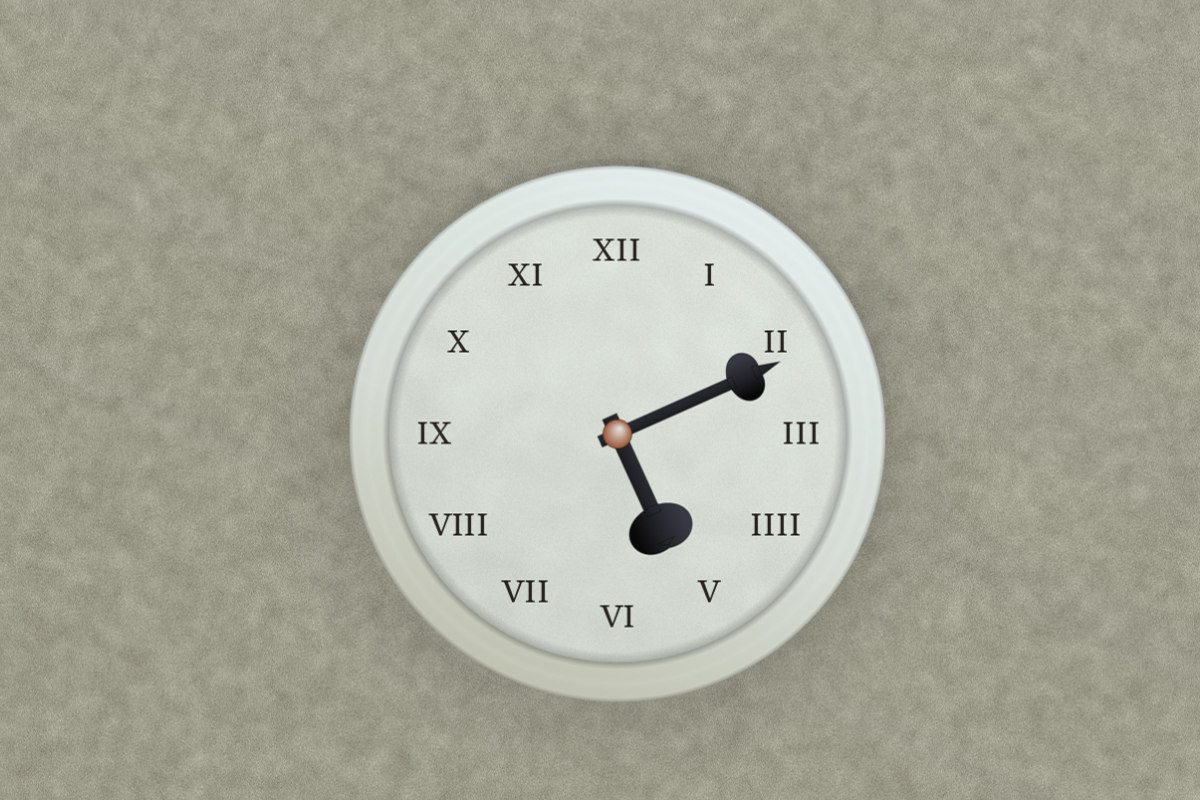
h=5 m=11
